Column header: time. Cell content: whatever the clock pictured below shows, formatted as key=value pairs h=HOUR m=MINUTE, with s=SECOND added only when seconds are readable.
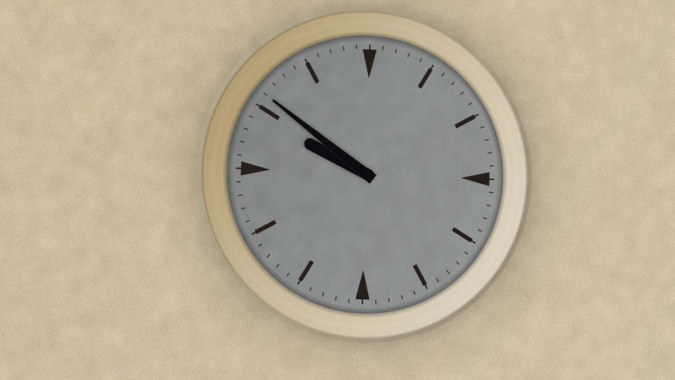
h=9 m=51
